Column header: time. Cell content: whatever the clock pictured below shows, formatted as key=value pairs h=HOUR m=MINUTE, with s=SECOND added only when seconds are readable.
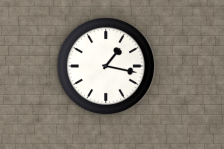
h=1 m=17
